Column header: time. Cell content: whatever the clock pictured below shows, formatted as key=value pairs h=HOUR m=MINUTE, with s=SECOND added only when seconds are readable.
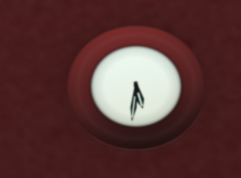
h=5 m=31
